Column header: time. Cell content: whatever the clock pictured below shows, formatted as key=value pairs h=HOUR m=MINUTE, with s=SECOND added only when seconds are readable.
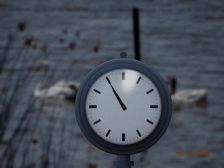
h=10 m=55
